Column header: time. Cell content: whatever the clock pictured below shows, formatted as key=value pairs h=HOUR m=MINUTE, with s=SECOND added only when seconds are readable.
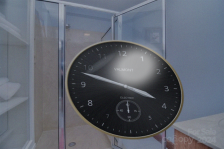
h=3 m=48
